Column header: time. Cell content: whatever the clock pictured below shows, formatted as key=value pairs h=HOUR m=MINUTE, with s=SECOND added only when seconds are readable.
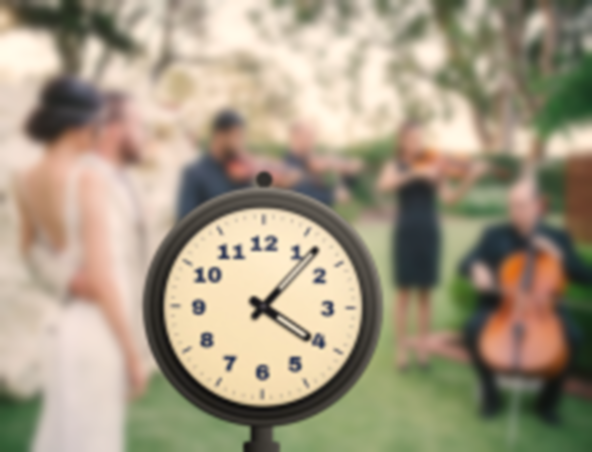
h=4 m=7
